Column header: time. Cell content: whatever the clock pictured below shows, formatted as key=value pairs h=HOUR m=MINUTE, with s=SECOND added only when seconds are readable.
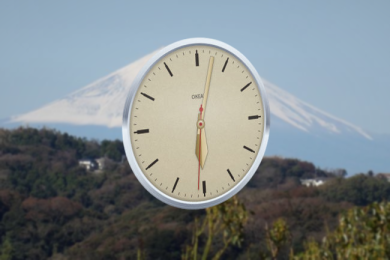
h=6 m=2 s=31
